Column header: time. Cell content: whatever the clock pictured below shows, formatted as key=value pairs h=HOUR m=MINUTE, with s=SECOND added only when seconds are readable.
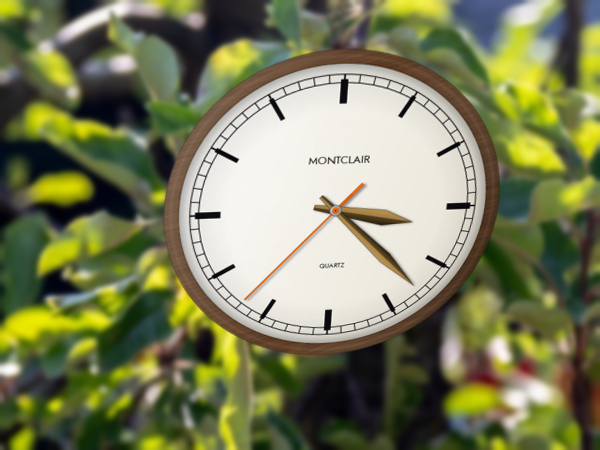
h=3 m=22 s=37
